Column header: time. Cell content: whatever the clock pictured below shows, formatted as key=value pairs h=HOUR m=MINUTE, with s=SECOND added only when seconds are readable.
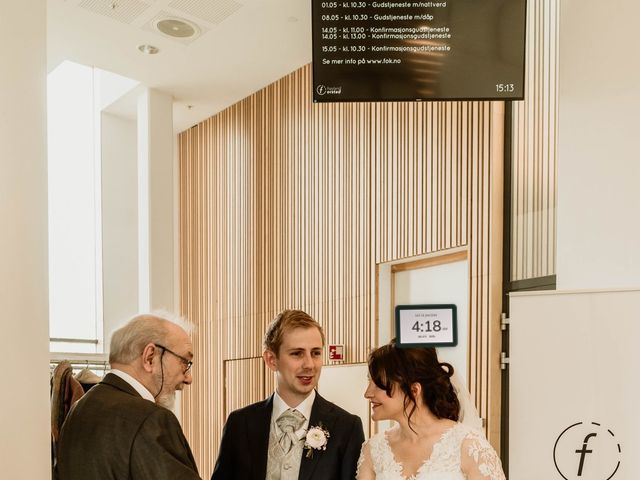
h=4 m=18
